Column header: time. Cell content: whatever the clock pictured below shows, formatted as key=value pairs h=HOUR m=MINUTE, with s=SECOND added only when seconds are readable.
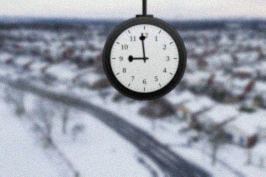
h=8 m=59
